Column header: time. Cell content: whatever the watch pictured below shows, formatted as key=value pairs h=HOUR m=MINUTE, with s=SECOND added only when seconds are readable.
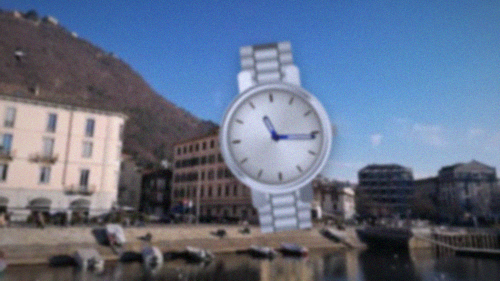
h=11 m=16
